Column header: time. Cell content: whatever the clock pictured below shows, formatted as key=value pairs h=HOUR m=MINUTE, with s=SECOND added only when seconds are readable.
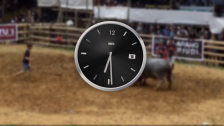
h=6 m=29
